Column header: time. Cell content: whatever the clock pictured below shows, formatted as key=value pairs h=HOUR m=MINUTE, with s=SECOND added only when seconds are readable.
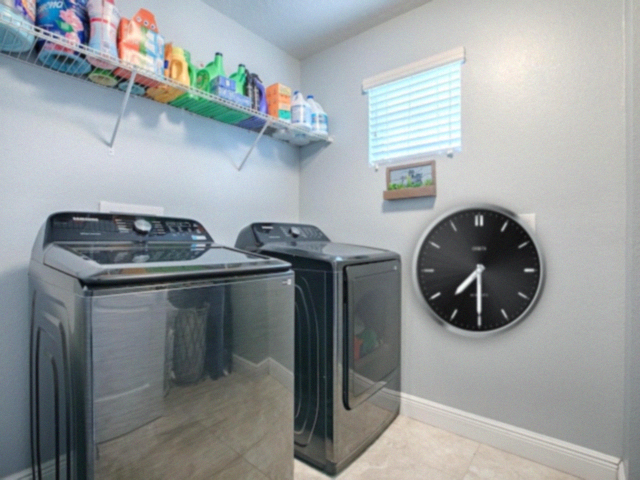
h=7 m=30
